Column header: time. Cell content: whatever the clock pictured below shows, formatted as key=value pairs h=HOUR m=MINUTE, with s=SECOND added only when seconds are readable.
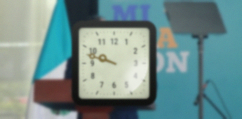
h=9 m=48
